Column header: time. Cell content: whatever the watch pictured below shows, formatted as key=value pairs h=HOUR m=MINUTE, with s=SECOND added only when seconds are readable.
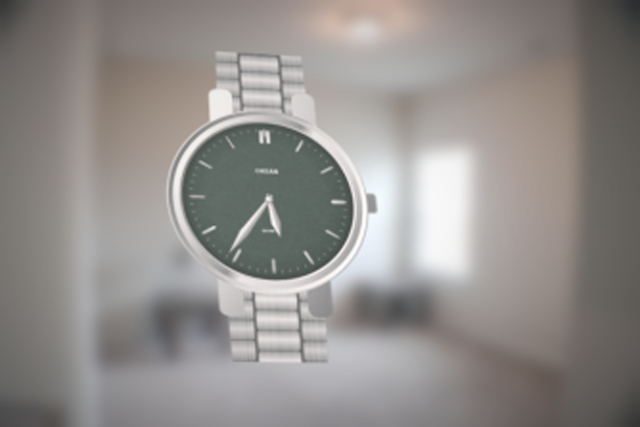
h=5 m=36
